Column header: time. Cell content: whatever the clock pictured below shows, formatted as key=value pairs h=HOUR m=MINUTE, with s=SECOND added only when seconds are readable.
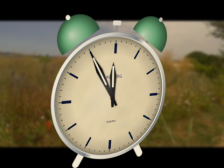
h=11 m=55
